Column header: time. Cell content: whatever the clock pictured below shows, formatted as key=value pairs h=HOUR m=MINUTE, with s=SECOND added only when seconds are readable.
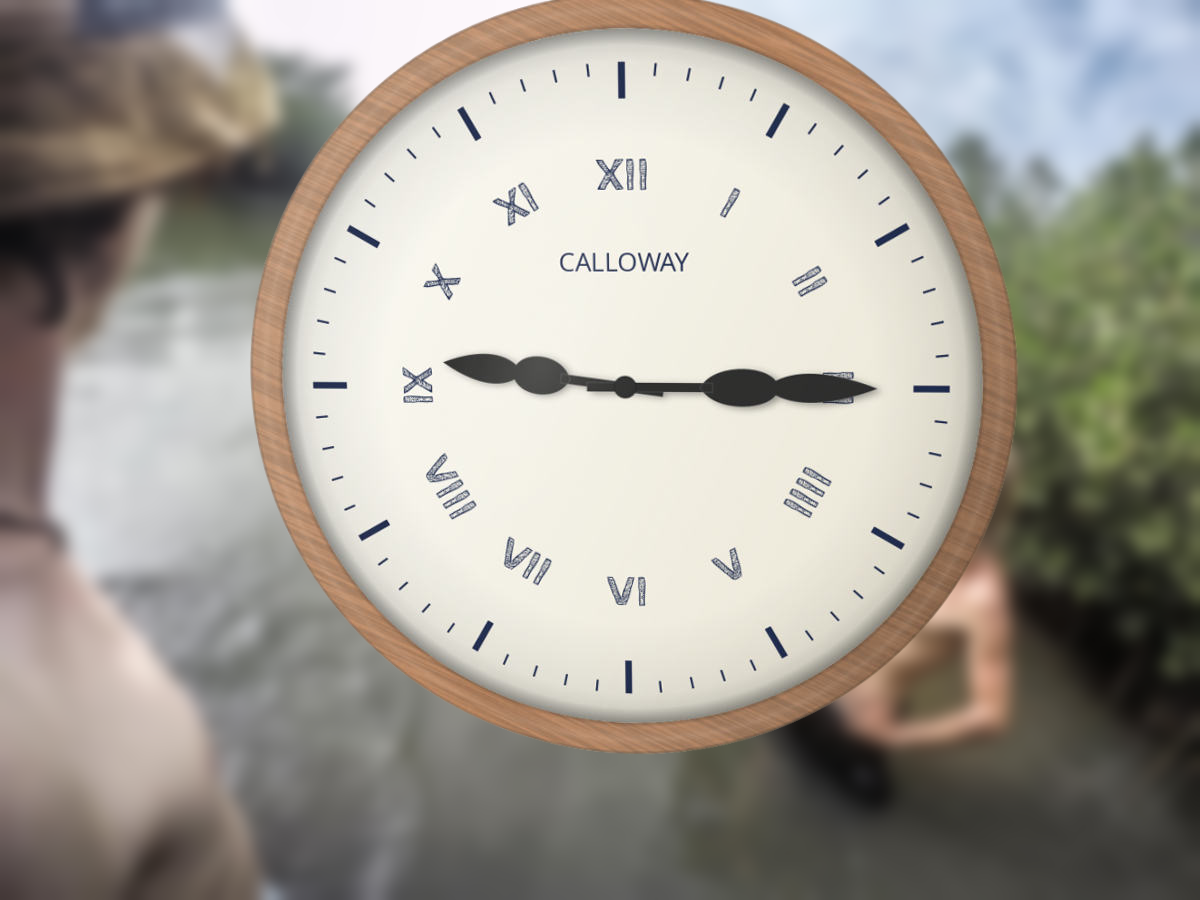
h=9 m=15
